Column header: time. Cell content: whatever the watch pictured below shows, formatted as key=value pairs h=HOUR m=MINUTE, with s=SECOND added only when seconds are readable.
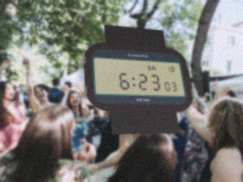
h=6 m=23 s=3
